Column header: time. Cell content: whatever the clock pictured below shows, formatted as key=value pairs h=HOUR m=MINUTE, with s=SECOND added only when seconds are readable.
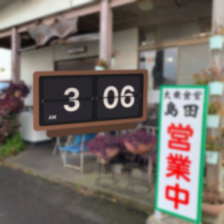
h=3 m=6
